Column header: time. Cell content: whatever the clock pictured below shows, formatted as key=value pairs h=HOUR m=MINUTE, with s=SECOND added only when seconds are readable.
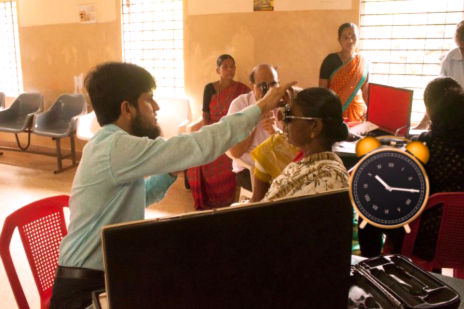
h=10 m=15
